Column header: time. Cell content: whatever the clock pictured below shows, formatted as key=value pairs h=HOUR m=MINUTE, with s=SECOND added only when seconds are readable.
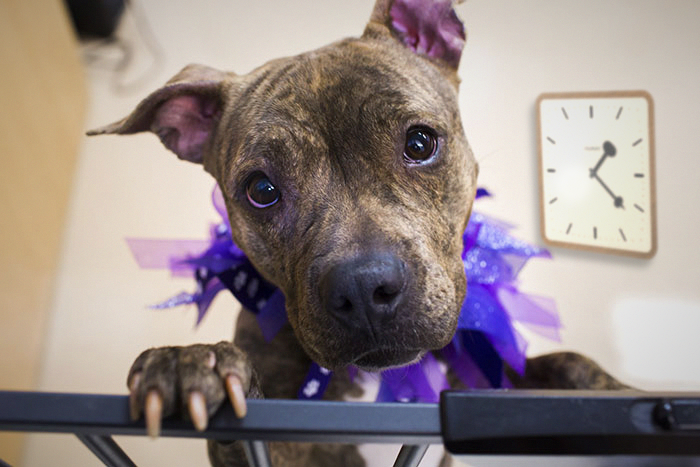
h=1 m=22
